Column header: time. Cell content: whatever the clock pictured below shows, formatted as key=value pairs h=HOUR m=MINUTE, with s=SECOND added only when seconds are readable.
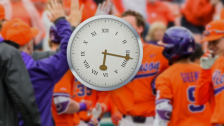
h=6 m=17
